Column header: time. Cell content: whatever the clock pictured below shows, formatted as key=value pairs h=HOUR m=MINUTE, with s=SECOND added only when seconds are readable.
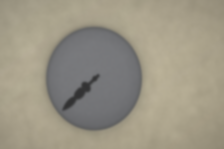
h=7 m=38
